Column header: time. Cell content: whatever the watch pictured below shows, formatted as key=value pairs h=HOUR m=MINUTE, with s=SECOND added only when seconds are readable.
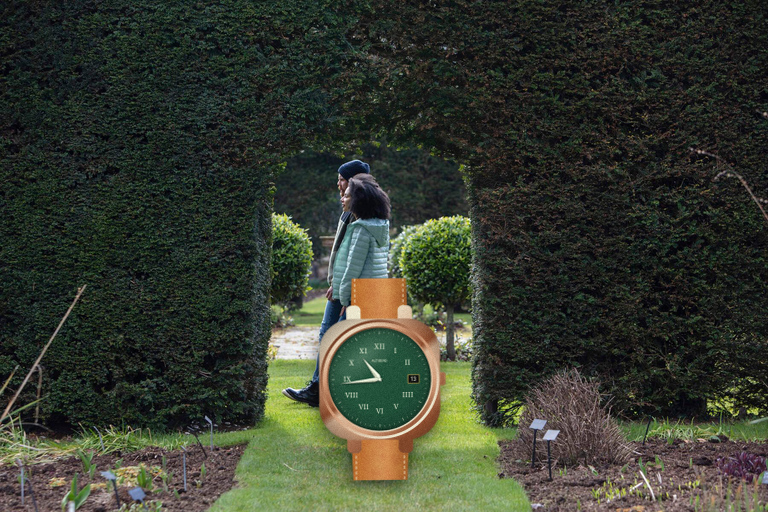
h=10 m=44
